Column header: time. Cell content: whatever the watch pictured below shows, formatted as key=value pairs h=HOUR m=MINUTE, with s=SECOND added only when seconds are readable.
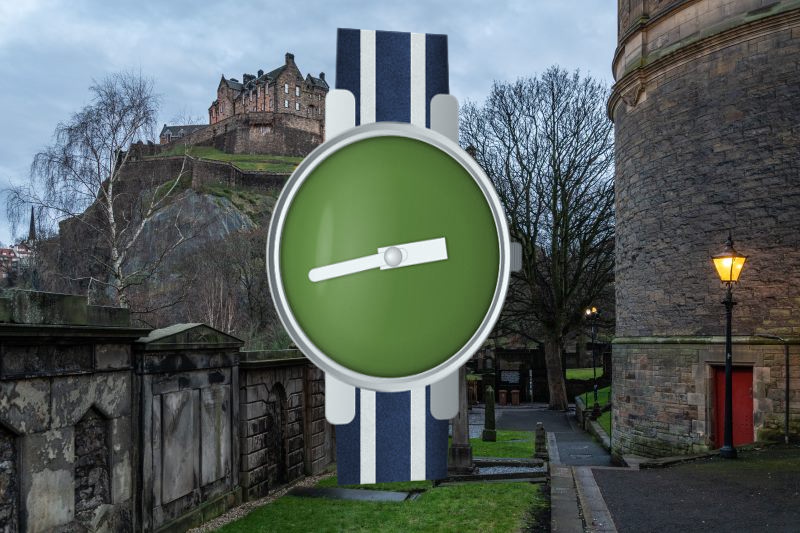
h=2 m=43
